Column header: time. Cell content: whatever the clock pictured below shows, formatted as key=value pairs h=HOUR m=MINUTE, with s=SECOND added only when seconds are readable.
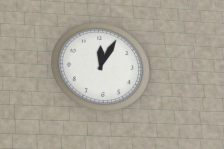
h=12 m=5
